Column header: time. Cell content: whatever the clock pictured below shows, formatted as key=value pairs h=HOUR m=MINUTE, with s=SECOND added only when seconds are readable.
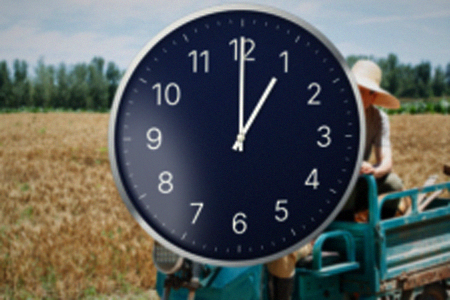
h=1 m=0
